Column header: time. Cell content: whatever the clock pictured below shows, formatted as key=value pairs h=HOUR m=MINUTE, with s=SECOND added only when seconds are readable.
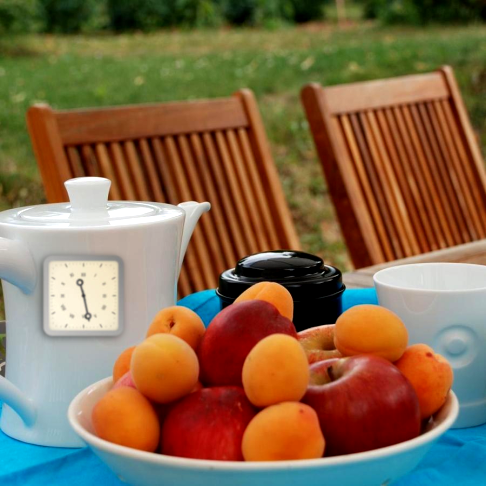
h=11 m=28
